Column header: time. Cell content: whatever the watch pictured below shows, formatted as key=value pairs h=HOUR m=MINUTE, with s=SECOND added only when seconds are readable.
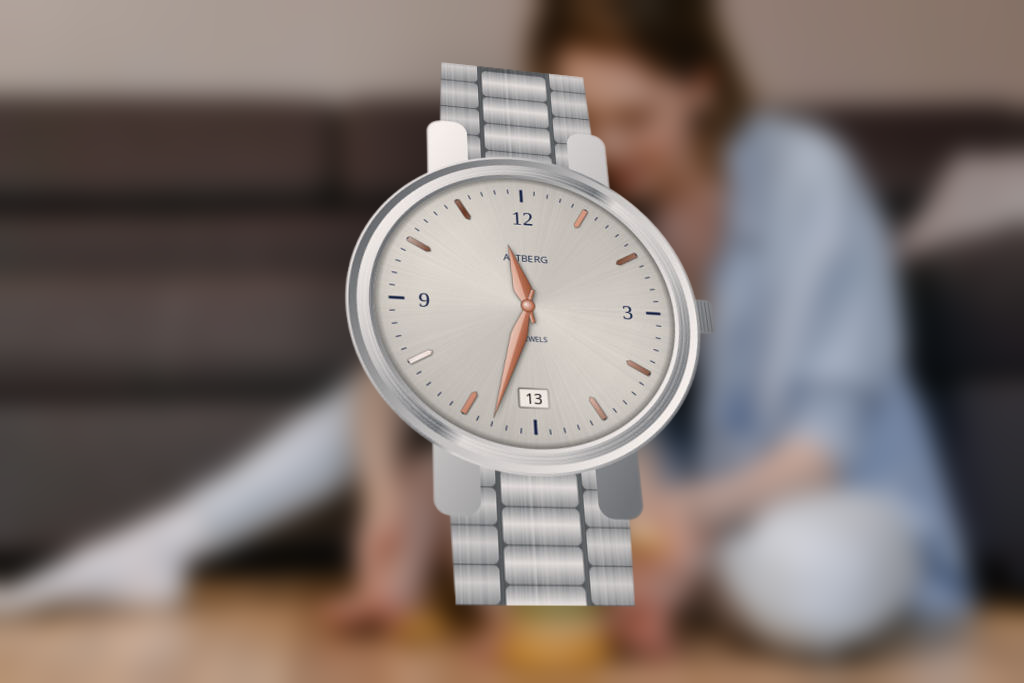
h=11 m=33
